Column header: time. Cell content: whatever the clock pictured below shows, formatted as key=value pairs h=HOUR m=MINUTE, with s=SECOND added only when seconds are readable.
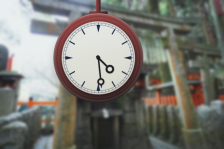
h=4 m=29
